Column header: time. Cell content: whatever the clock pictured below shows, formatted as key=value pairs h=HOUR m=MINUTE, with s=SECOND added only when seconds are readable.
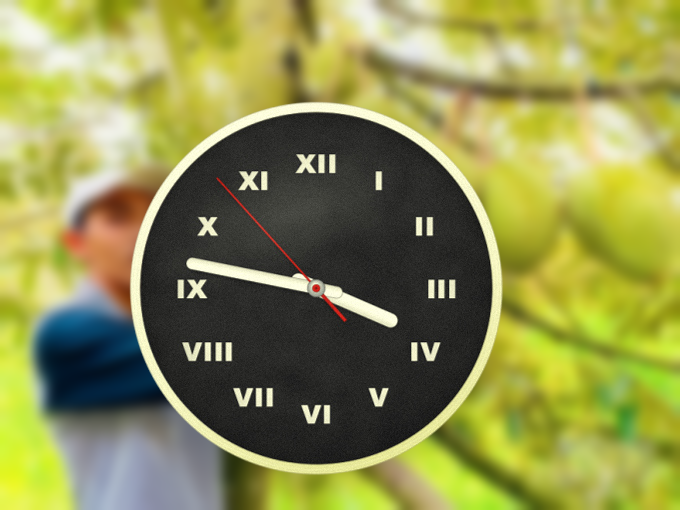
h=3 m=46 s=53
